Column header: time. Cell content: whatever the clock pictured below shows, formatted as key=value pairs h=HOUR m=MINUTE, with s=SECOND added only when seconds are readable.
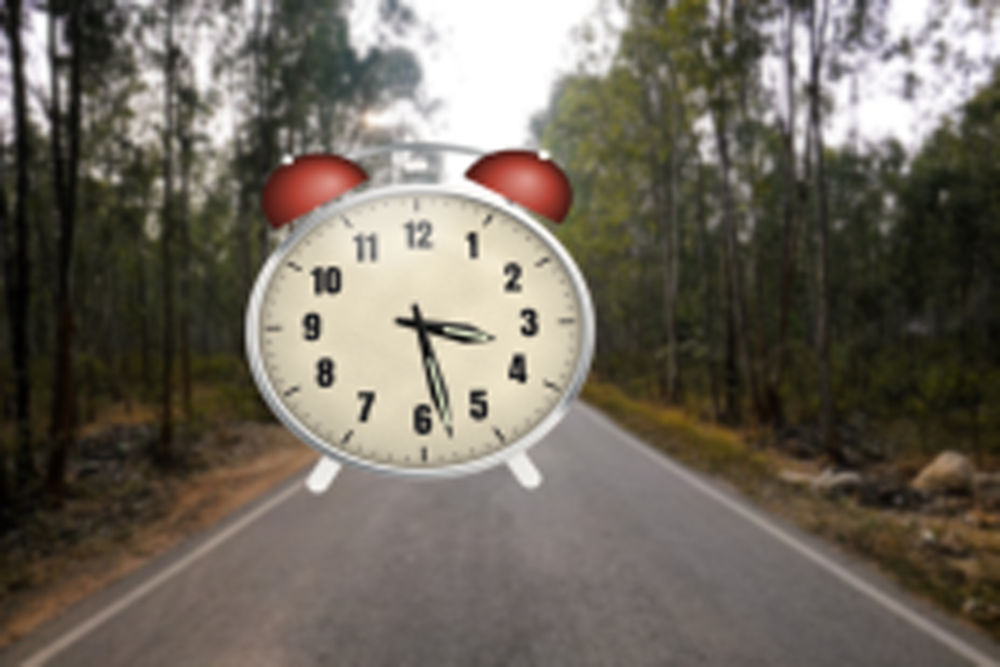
h=3 m=28
